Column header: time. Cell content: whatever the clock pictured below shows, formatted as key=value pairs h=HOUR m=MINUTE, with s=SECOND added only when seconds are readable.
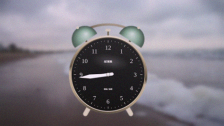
h=8 m=44
